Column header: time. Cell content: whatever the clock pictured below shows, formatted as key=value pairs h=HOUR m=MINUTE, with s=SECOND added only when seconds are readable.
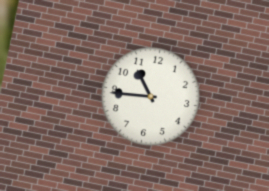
h=10 m=44
